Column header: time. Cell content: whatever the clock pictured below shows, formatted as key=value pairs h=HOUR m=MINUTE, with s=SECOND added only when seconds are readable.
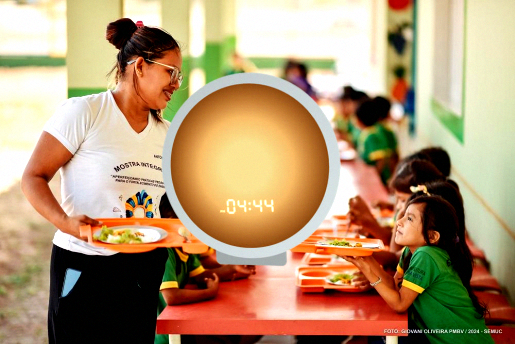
h=4 m=44
